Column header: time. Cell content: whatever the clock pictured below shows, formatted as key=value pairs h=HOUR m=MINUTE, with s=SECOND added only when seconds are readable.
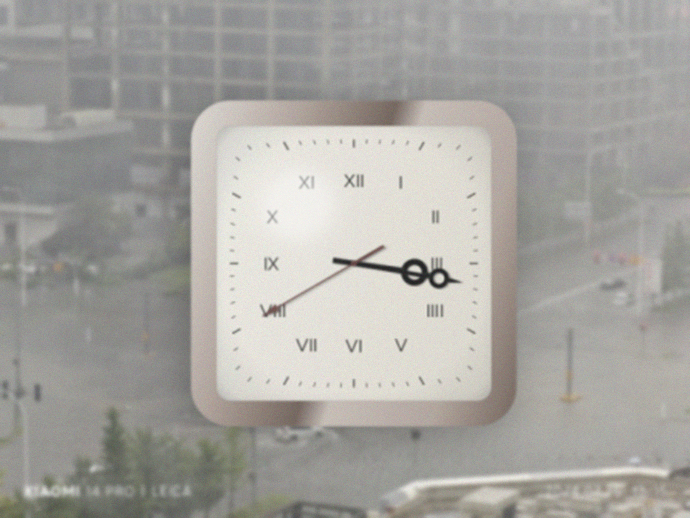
h=3 m=16 s=40
